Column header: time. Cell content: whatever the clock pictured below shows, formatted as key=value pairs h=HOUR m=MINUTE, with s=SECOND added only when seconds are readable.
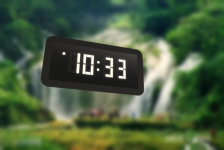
h=10 m=33
